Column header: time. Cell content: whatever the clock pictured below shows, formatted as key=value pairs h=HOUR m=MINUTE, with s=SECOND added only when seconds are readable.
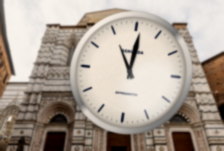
h=11 m=1
